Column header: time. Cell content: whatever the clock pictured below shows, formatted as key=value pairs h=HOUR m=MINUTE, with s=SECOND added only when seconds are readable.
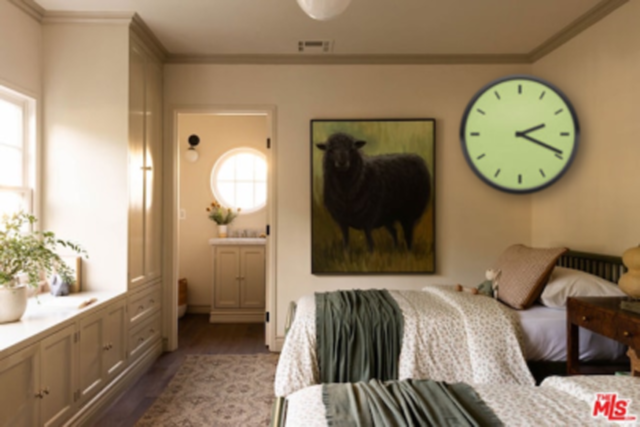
h=2 m=19
